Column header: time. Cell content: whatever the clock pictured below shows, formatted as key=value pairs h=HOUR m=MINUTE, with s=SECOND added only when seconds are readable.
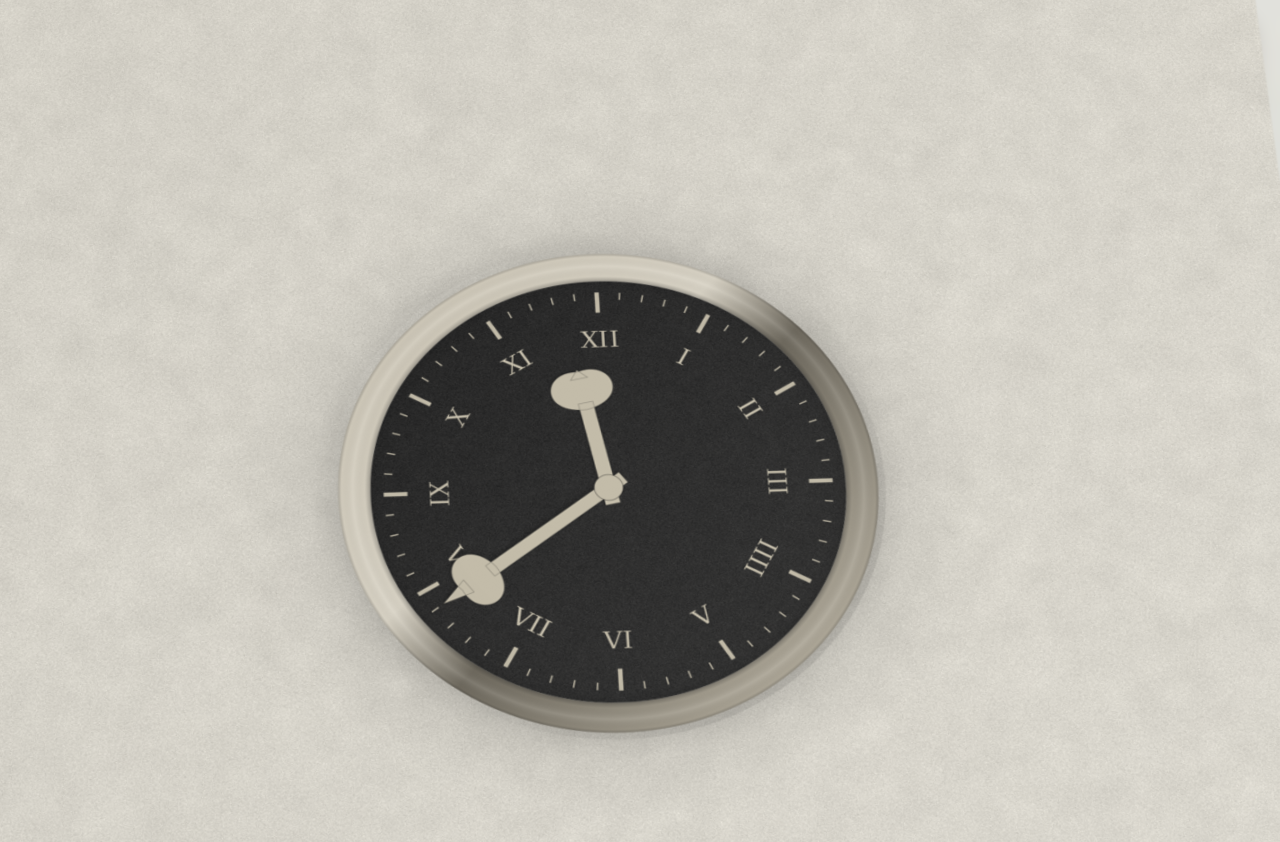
h=11 m=39
